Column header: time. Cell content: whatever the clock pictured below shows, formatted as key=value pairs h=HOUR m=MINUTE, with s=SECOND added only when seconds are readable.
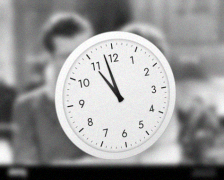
h=10 m=58
